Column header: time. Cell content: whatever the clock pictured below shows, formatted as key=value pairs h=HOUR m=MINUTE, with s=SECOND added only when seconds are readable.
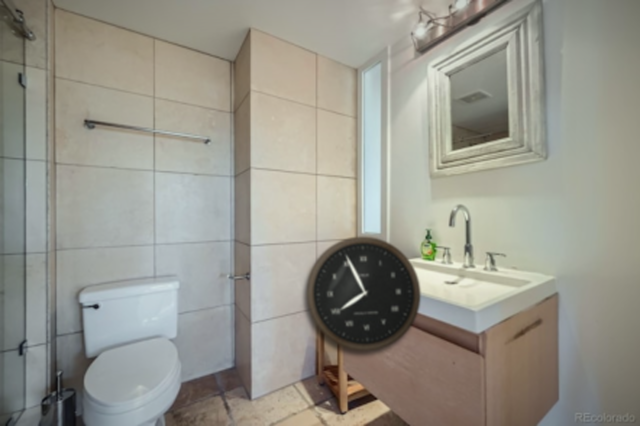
h=7 m=56
